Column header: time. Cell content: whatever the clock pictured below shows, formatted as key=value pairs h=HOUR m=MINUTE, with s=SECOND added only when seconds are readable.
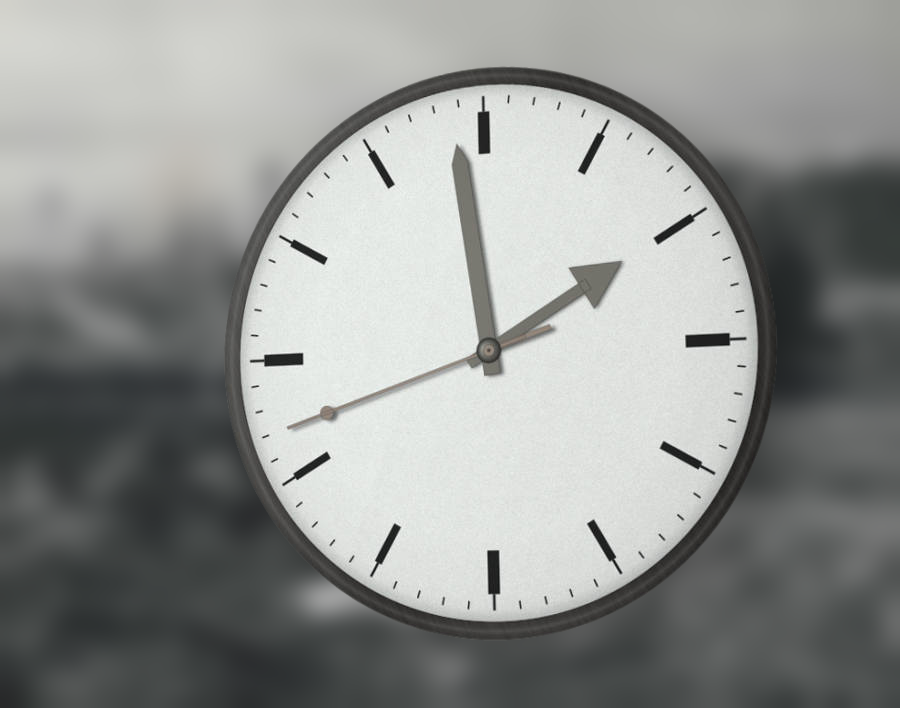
h=1 m=58 s=42
